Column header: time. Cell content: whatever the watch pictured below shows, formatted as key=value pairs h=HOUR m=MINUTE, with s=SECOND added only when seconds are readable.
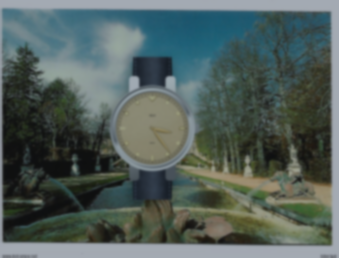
h=3 m=24
